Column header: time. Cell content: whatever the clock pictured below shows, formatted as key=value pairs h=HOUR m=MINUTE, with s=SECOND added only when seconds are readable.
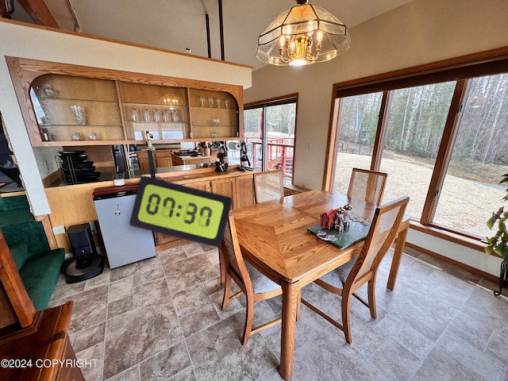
h=7 m=37
